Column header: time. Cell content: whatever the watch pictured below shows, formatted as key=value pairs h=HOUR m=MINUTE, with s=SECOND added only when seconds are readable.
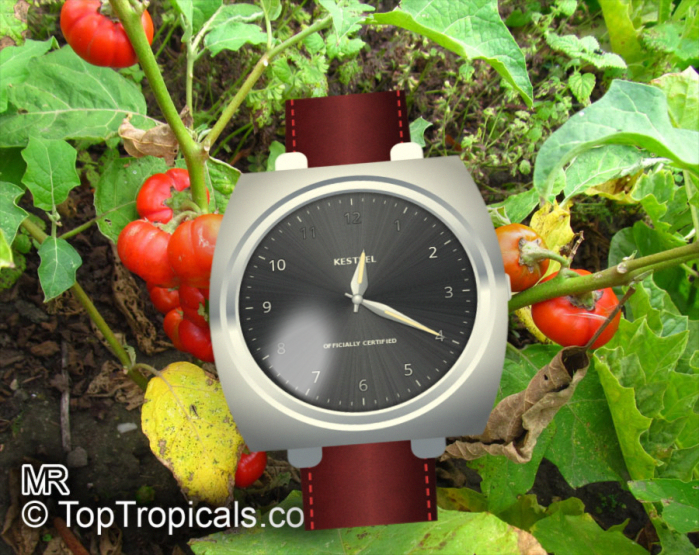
h=12 m=20
